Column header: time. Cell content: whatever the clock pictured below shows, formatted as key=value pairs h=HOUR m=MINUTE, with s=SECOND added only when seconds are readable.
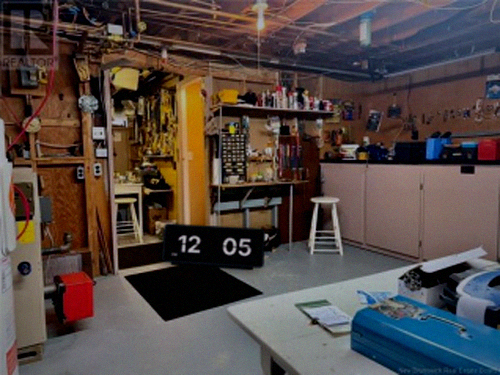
h=12 m=5
